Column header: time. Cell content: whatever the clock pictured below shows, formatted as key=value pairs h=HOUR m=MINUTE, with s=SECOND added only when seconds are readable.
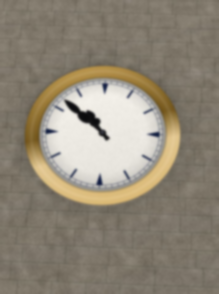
h=10 m=52
